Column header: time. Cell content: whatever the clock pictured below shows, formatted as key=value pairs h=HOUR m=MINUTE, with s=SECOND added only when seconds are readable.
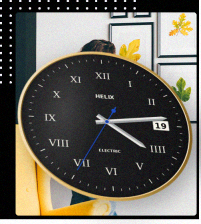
h=4 m=13 s=35
